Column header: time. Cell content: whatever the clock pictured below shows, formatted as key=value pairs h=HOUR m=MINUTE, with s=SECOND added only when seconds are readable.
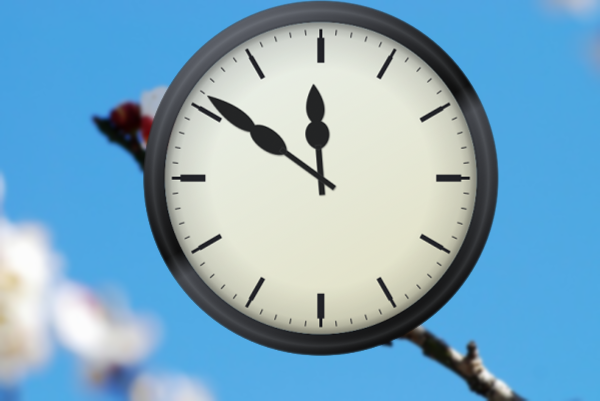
h=11 m=51
